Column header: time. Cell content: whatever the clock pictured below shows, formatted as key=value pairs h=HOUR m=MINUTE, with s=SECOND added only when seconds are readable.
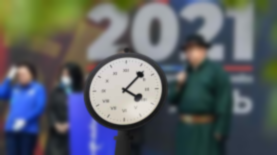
h=4 m=7
